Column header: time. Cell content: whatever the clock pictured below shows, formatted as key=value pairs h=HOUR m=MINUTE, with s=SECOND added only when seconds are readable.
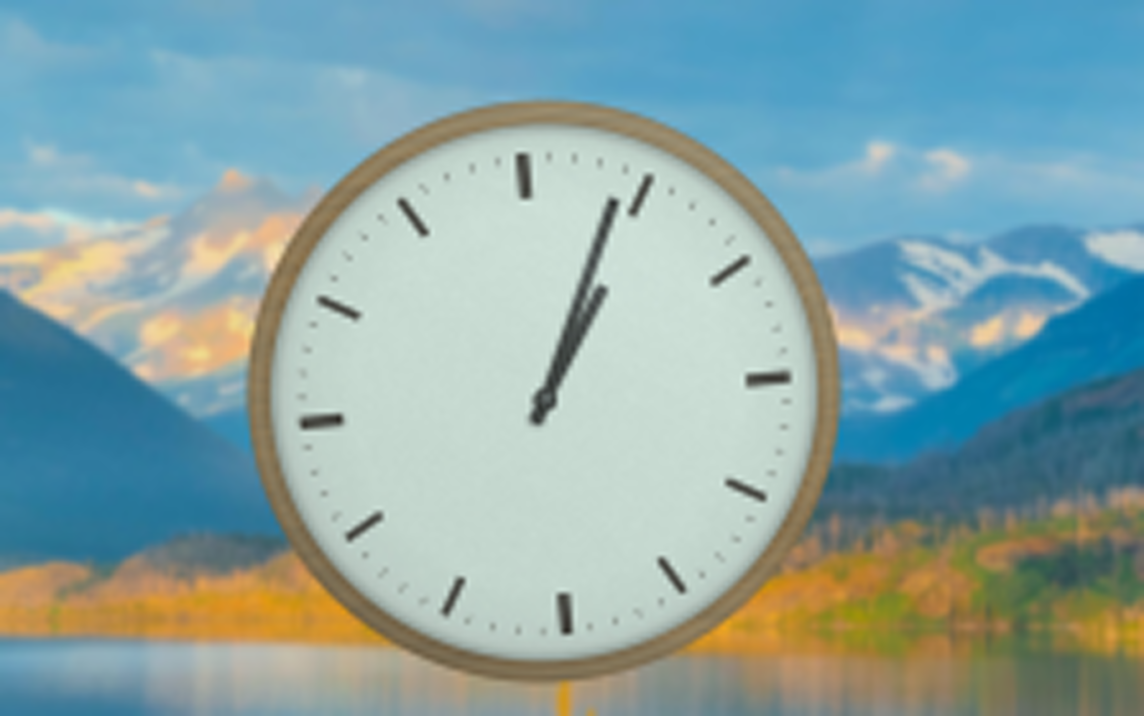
h=1 m=4
